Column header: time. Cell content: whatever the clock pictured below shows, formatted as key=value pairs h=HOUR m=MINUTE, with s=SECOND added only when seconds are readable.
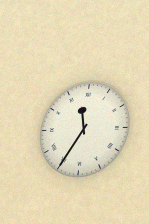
h=11 m=35
